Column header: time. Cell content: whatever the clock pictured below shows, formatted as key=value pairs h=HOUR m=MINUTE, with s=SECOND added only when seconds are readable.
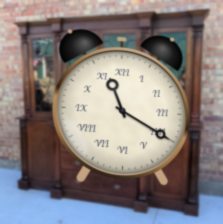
h=11 m=20
